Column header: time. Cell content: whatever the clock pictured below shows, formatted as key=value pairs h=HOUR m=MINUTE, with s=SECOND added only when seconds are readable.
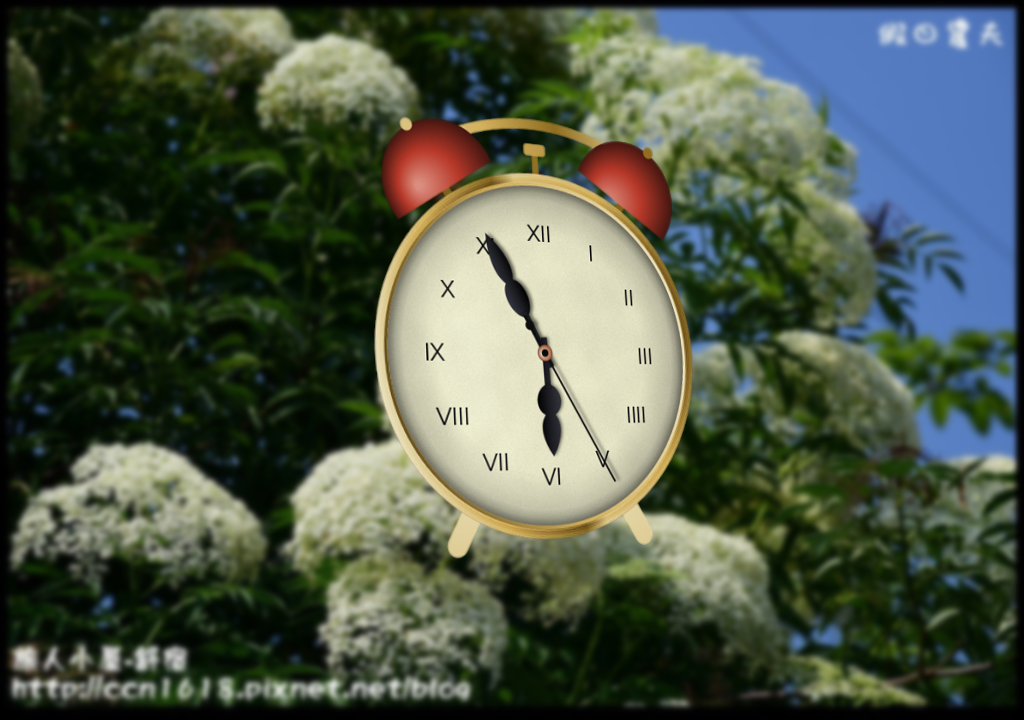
h=5 m=55 s=25
